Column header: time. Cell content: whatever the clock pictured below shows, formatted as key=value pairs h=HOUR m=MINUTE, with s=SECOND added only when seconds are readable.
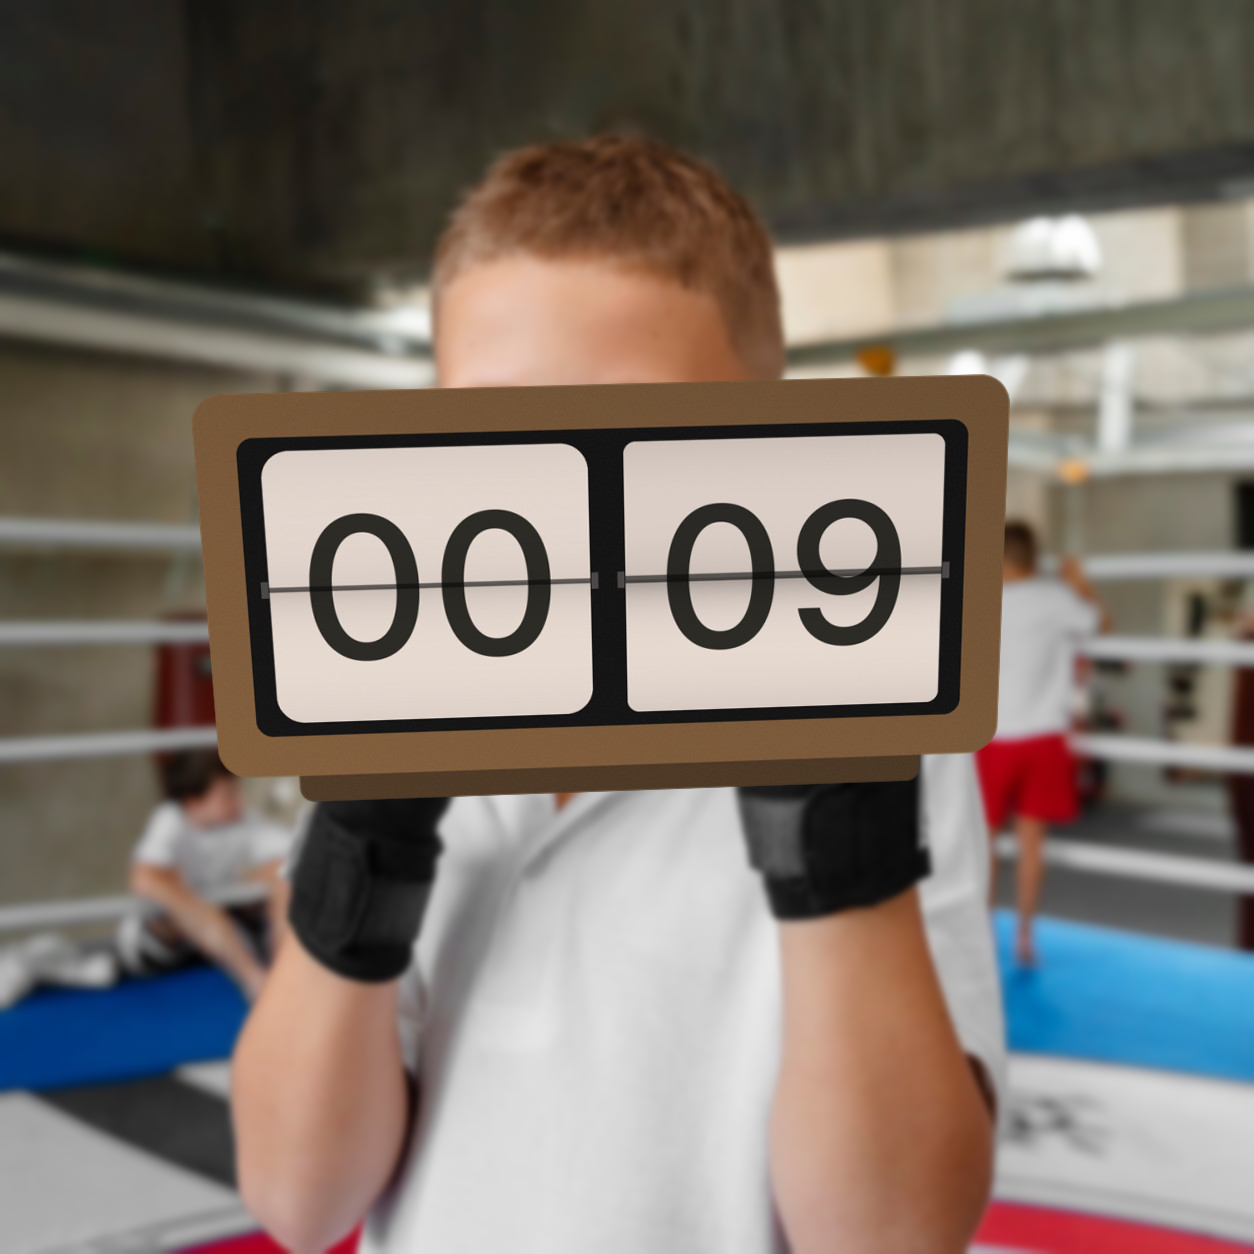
h=0 m=9
